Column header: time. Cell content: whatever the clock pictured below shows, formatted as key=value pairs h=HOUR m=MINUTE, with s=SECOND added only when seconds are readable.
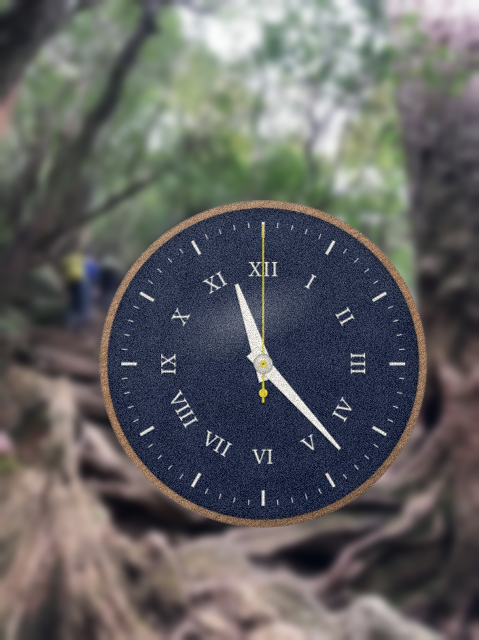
h=11 m=23 s=0
